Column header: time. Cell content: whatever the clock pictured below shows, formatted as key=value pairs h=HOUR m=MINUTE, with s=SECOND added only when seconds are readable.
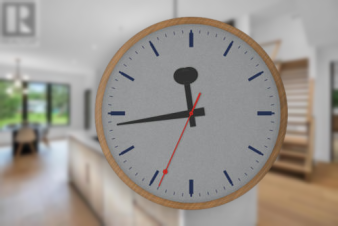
h=11 m=43 s=34
